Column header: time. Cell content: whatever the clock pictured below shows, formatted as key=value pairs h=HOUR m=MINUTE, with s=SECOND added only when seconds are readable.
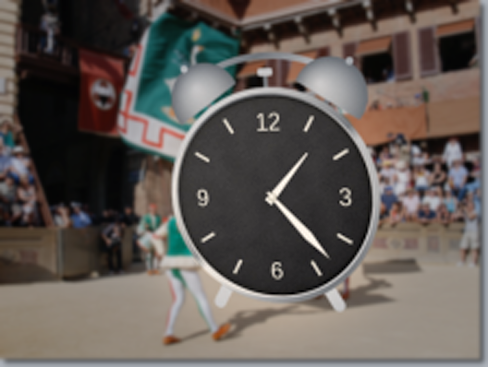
h=1 m=23
